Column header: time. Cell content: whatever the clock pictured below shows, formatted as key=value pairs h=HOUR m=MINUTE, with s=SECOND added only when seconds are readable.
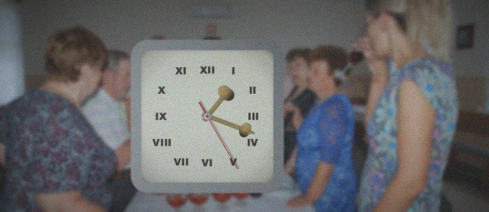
h=1 m=18 s=25
